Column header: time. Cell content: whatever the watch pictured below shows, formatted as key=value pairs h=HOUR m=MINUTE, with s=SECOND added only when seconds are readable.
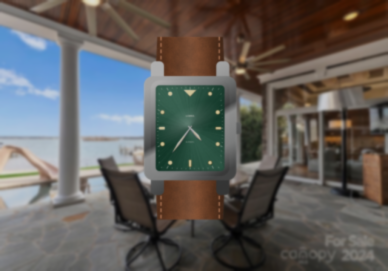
h=4 m=36
